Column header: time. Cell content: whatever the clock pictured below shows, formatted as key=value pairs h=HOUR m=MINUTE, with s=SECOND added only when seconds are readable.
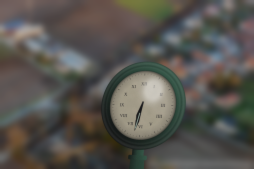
h=6 m=32
